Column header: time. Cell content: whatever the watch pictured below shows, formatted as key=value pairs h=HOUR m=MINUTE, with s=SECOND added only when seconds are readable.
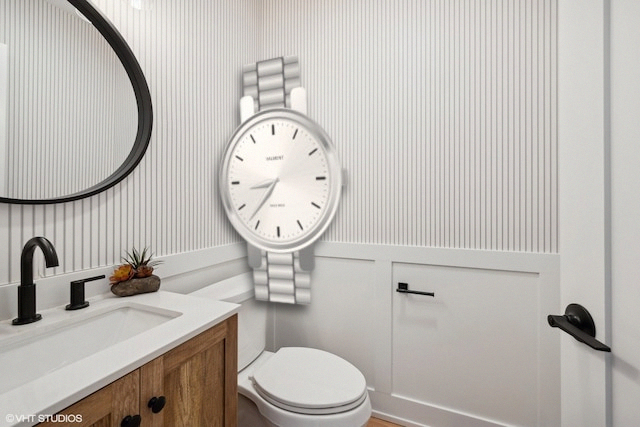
h=8 m=37
